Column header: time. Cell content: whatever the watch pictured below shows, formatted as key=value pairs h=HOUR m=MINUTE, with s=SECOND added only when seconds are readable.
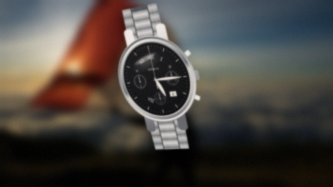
h=5 m=15
